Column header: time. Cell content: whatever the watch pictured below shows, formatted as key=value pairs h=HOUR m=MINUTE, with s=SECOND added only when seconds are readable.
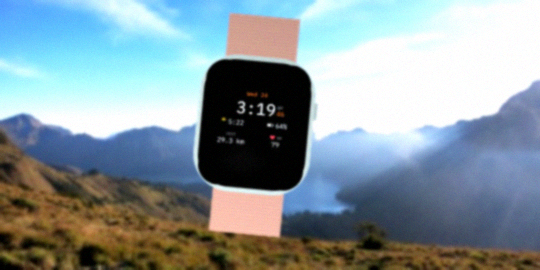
h=3 m=19
